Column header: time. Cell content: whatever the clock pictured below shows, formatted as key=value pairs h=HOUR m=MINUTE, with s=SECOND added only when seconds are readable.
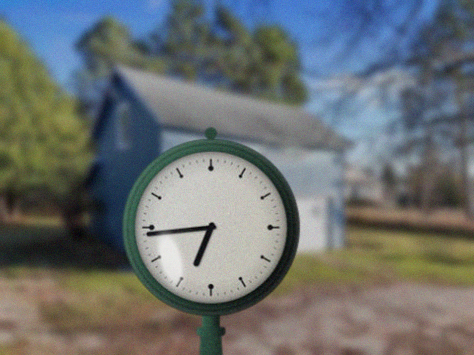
h=6 m=44
